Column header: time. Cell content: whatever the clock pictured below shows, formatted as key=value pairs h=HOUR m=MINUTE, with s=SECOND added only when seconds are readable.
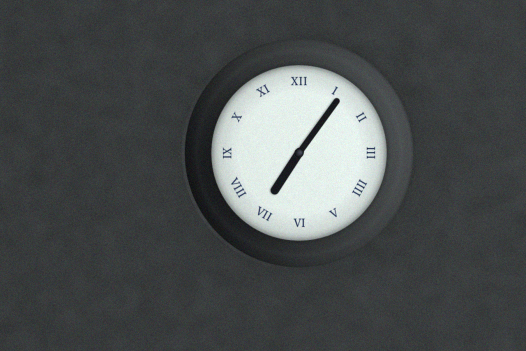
h=7 m=6
